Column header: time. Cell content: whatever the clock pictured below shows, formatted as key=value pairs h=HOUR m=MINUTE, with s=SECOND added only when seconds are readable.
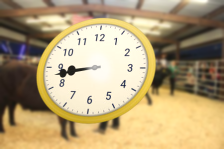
h=8 m=43
